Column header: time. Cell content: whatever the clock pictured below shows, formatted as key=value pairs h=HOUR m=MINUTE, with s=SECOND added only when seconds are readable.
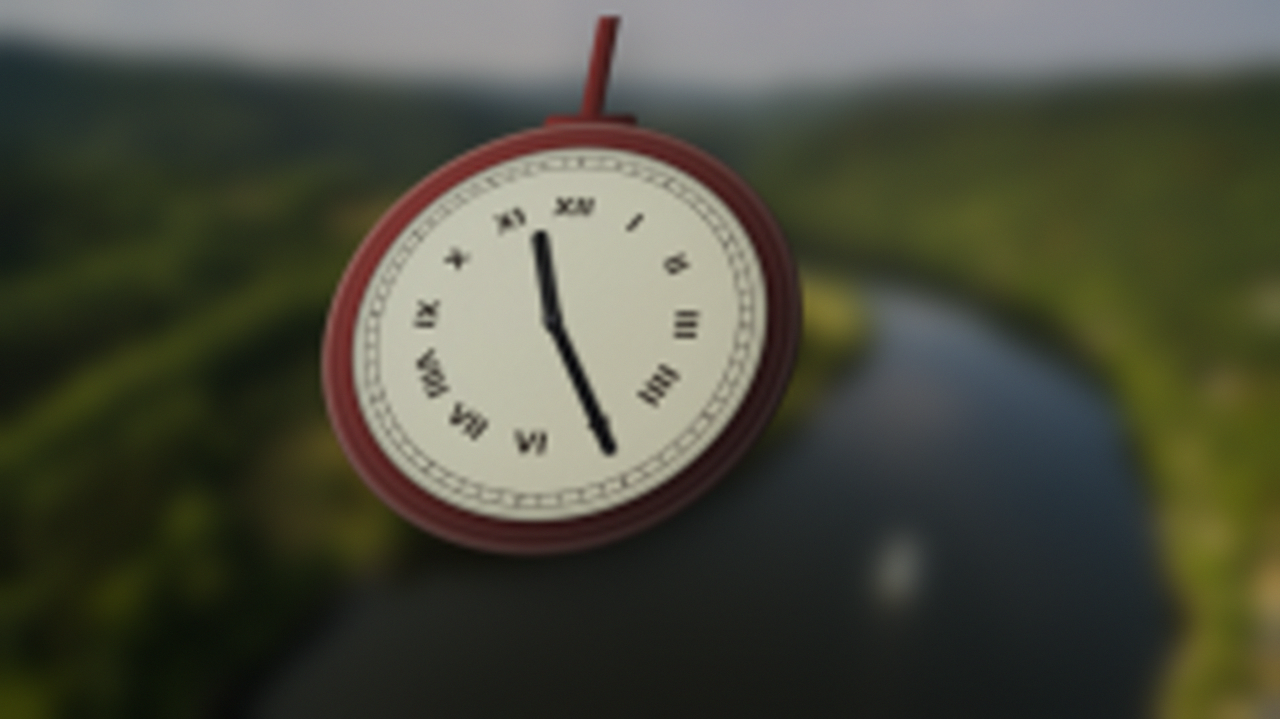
h=11 m=25
